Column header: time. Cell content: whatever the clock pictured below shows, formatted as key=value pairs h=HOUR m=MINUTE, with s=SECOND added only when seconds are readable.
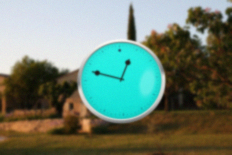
h=12 m=48
